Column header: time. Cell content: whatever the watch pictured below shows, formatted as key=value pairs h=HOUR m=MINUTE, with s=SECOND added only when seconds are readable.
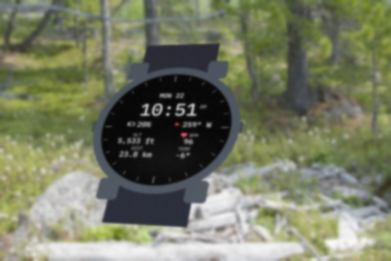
h=10 m=51
